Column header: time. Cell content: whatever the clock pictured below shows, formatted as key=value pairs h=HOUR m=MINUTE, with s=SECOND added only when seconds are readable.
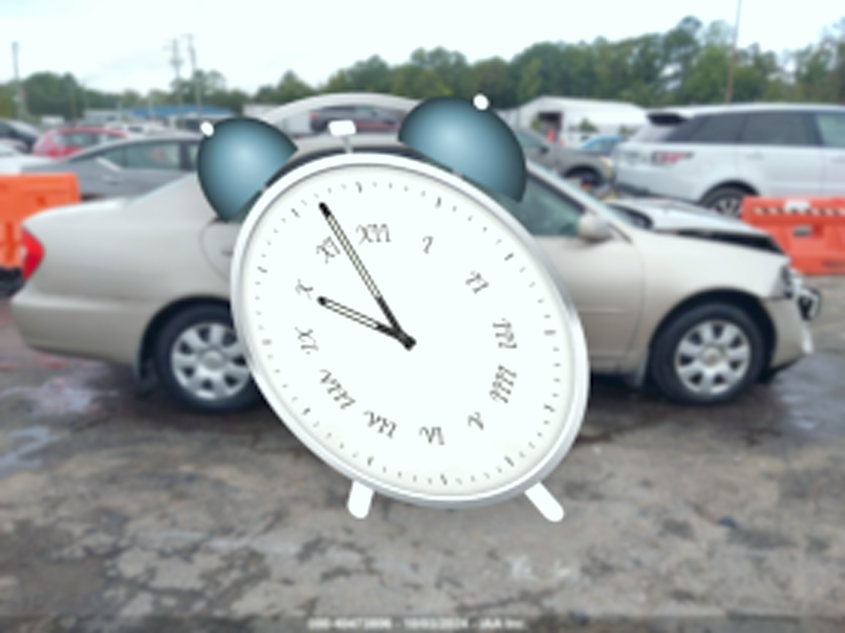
h=9 m=57
